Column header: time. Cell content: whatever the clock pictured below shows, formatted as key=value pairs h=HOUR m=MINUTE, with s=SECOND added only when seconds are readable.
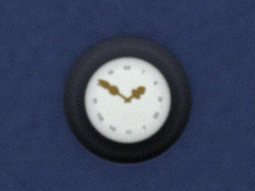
h=1 m=51
